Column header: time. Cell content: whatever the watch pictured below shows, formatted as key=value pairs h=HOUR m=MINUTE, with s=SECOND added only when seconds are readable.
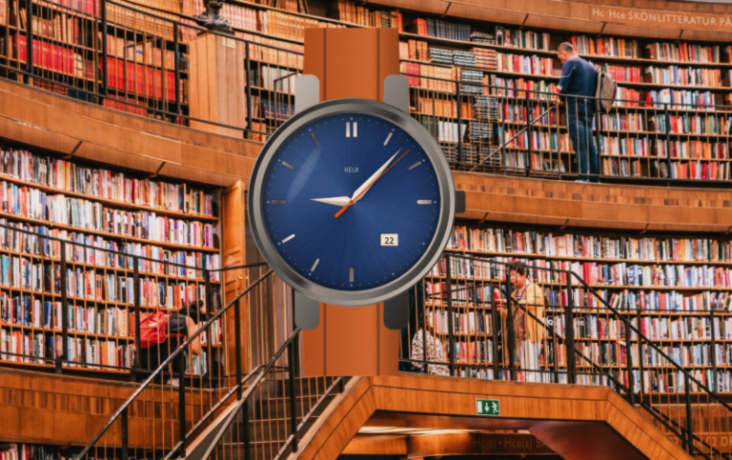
h=9 m=7 s=8
